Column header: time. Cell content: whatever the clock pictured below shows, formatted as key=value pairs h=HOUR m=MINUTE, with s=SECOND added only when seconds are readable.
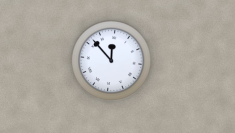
h=11 m=52
